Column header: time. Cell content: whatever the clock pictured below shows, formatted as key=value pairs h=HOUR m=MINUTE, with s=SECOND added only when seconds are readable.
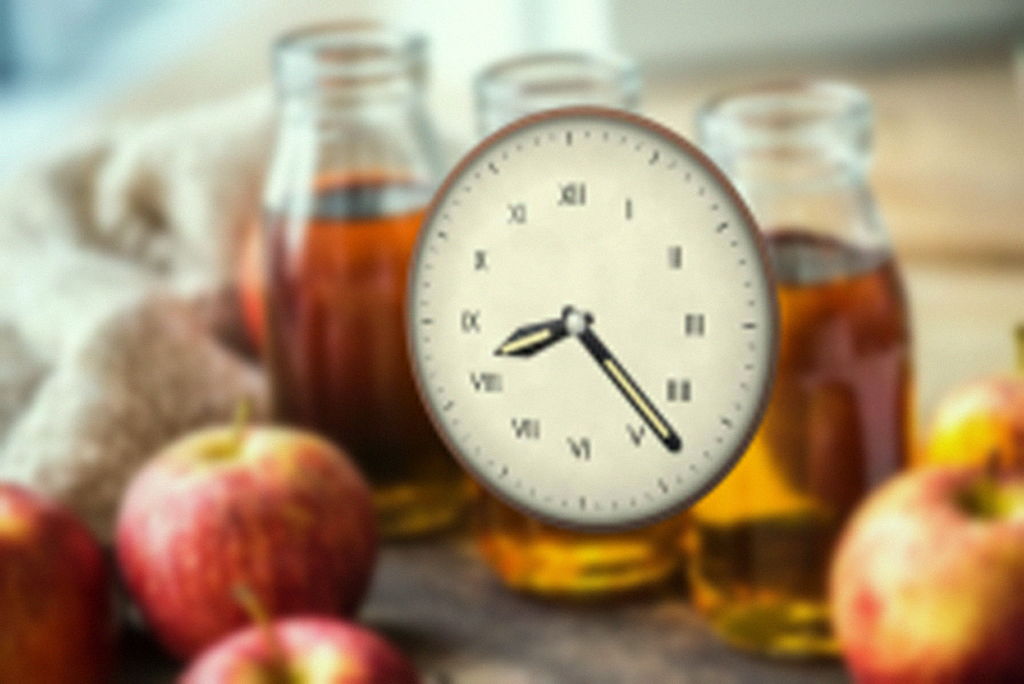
h=8 m=23
